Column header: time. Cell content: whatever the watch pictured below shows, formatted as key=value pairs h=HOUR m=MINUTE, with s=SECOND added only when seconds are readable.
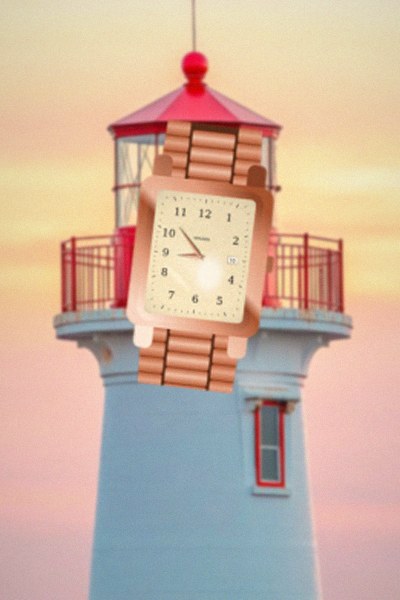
h=8 m=53
